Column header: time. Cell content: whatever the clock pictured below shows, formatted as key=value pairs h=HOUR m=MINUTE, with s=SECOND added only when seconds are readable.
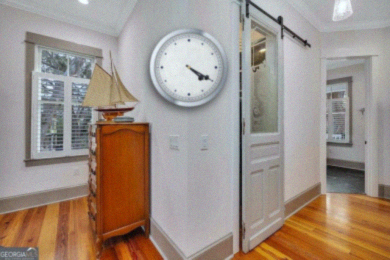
h=4 m=20
